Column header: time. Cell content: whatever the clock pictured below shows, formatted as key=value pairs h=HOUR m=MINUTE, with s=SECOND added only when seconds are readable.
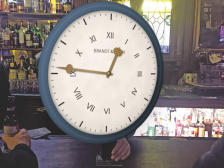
h=12 m=46
